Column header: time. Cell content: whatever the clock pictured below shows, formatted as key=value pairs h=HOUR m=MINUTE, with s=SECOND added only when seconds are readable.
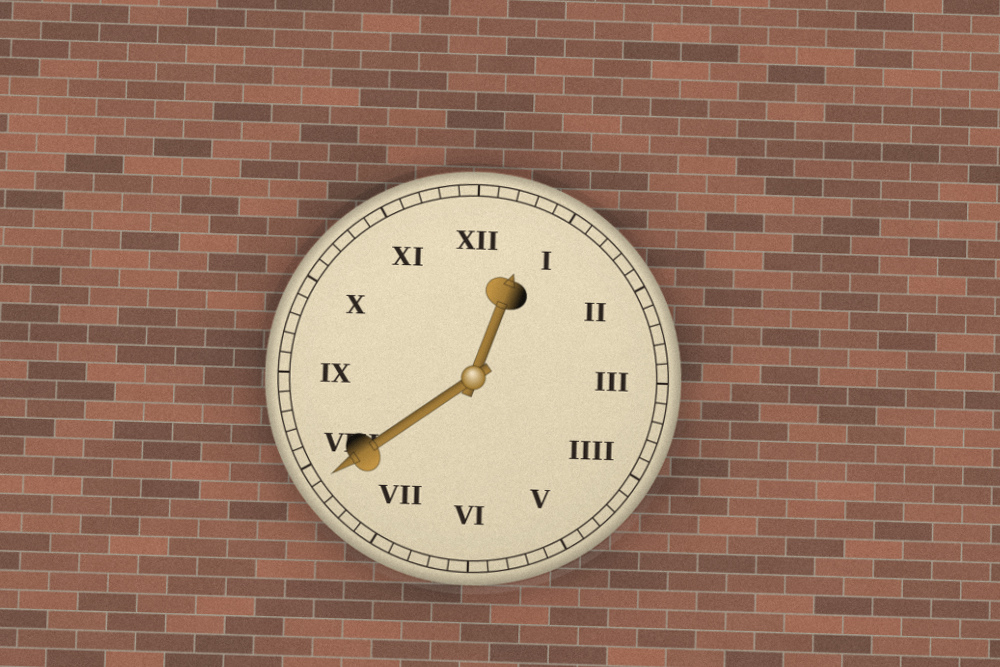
h=12 m=39
